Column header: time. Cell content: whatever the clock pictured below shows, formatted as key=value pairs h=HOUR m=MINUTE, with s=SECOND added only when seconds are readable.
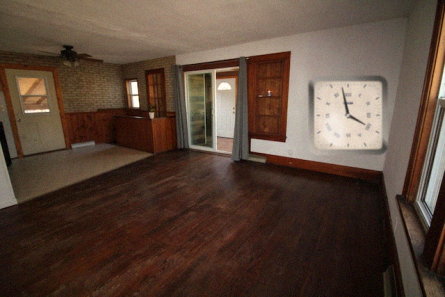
h=3 m=58
